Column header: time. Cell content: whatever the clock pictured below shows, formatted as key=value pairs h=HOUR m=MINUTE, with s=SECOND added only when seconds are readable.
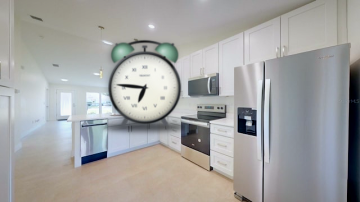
h=6 m=46
